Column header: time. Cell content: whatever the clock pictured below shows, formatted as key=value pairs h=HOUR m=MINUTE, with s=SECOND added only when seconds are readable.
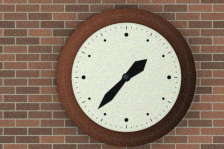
h=1 m=37
